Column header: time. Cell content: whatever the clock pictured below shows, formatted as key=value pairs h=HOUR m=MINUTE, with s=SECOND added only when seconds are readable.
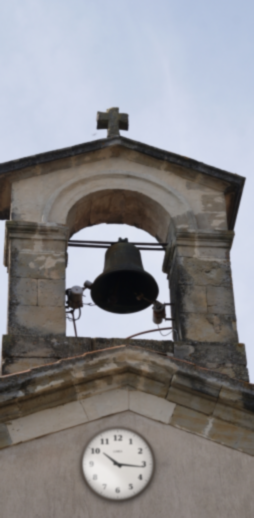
h=10 m=16
